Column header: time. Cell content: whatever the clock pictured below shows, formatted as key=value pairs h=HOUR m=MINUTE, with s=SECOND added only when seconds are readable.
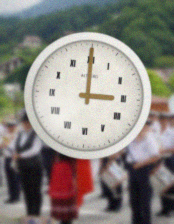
h=3 m=0
